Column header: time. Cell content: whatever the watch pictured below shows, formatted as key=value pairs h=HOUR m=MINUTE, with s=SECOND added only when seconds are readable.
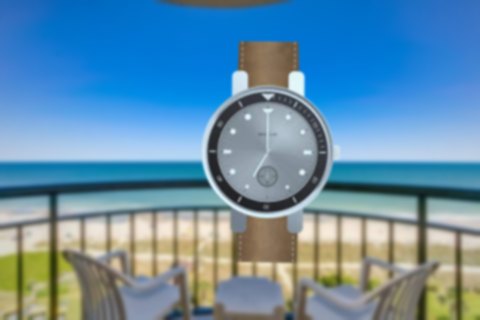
h=7 m=0
